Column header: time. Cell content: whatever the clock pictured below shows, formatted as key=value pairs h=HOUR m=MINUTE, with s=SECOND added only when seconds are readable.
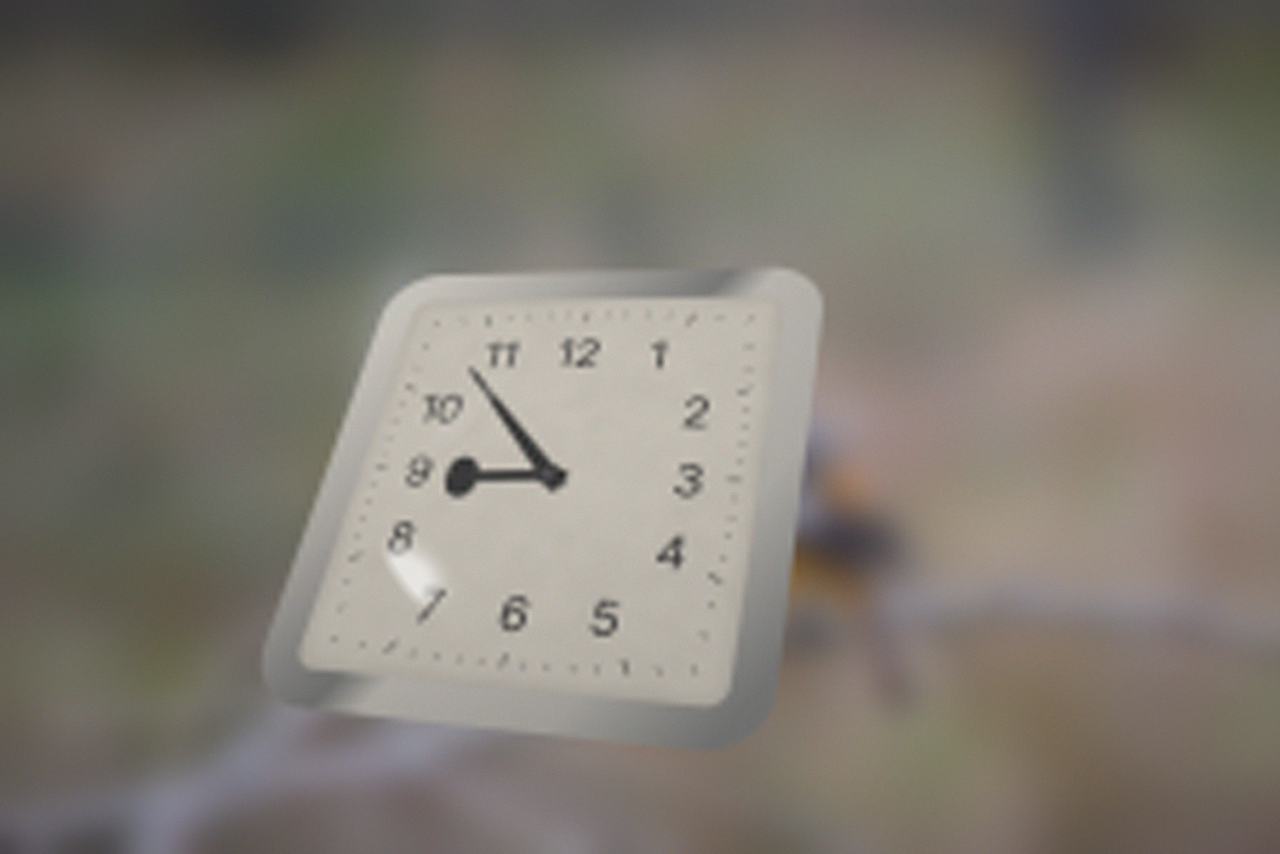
h=8 m=53
